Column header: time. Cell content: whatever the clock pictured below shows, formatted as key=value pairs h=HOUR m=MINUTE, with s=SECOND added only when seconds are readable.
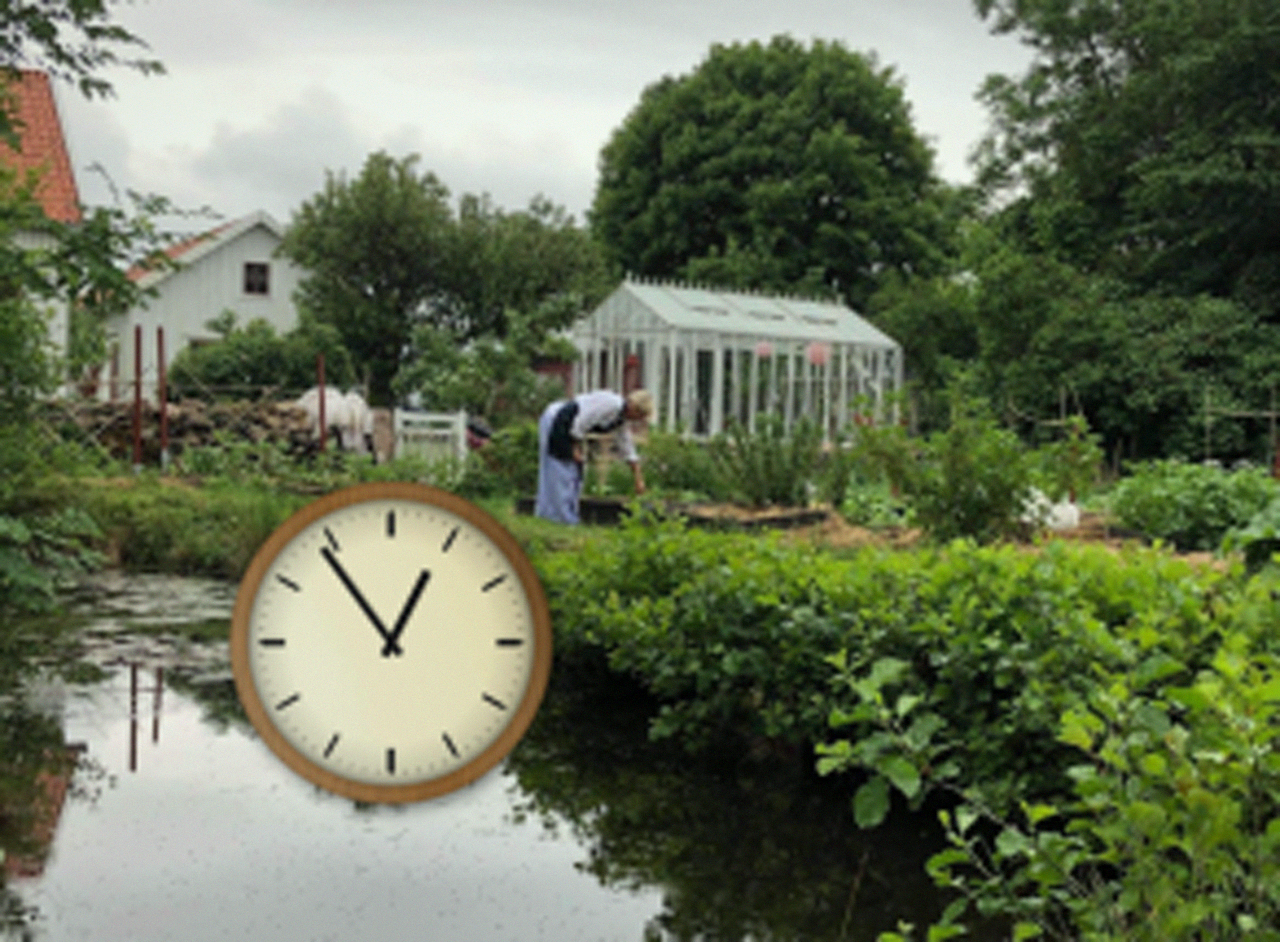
h=12 m=54
